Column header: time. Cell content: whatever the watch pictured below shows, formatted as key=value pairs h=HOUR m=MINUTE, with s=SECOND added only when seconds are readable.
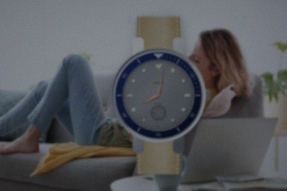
h=8 m=2
